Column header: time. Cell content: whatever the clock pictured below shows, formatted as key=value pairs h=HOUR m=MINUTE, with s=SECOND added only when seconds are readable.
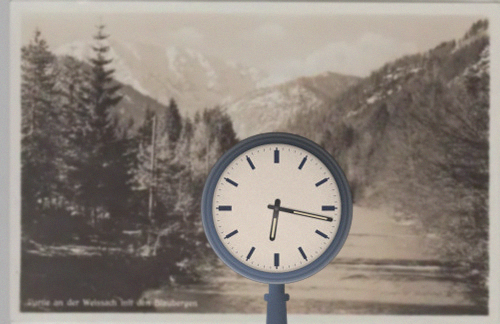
h=6 m=17
